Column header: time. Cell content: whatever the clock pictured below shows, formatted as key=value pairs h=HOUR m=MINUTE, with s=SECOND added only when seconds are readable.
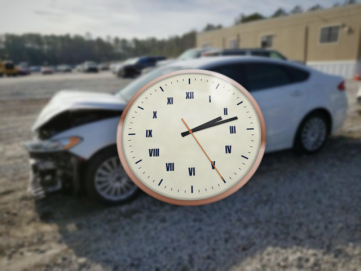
h=2 m=12 s=25
